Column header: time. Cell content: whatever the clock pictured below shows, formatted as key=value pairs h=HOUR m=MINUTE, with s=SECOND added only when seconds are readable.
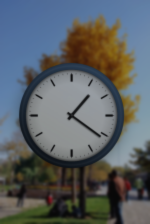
h=1 m=21
